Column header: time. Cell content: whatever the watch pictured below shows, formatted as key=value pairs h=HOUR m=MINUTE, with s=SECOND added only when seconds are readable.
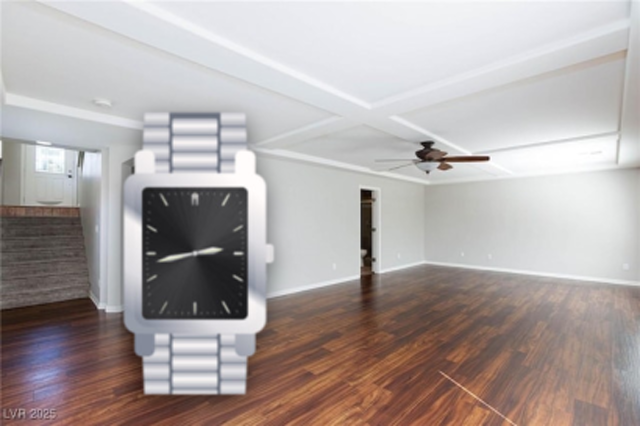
h=2 m=43
